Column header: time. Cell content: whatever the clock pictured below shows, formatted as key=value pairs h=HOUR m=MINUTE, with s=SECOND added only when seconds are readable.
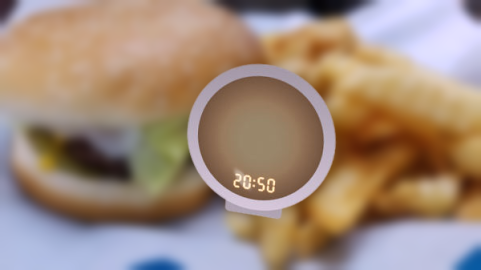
h=20 m=50
